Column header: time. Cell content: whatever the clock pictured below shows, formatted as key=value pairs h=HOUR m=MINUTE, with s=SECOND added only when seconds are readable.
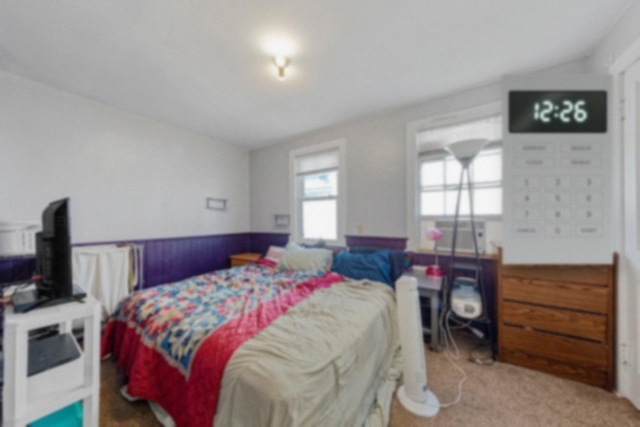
h=12 m=26
